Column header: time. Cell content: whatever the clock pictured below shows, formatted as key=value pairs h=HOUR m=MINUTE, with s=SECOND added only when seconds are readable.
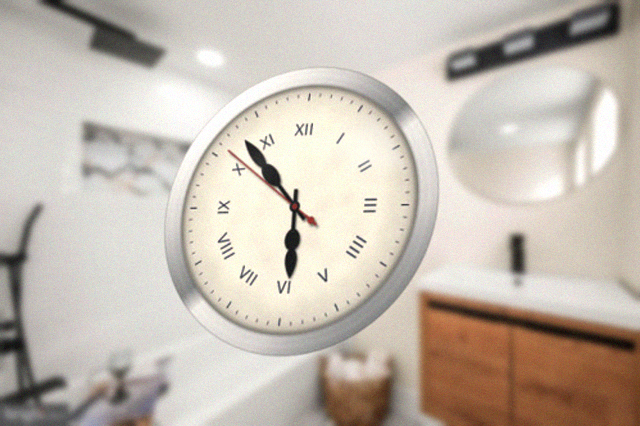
h=5 m=52 s=51
